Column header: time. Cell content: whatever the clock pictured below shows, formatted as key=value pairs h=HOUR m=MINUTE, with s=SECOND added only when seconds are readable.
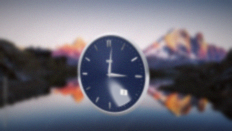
h=3 m=1
